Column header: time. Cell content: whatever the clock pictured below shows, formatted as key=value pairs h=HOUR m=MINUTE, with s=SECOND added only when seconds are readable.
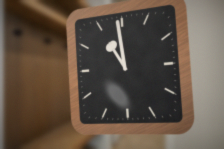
h=10 m=59
